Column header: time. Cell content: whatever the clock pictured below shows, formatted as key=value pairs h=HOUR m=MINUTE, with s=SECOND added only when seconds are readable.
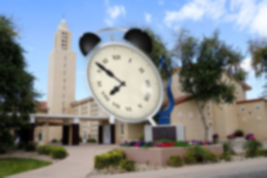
h=7 m=52
